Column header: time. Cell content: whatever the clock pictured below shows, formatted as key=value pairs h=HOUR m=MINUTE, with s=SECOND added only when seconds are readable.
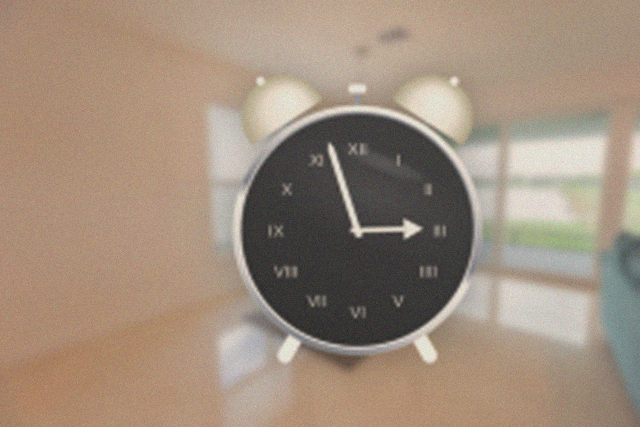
h=2 m=57
